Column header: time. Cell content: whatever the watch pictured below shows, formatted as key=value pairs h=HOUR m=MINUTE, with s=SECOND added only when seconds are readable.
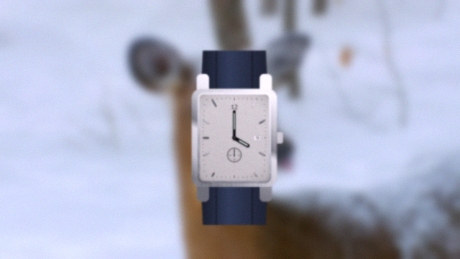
h=4 m=0
